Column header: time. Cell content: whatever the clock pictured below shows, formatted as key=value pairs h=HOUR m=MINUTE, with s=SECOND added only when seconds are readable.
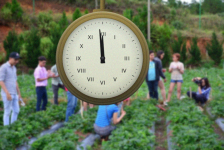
h=11 m=59
